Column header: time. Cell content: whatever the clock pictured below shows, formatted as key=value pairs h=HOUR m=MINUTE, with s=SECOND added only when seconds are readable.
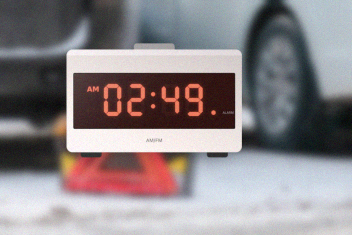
h=2 m=49
